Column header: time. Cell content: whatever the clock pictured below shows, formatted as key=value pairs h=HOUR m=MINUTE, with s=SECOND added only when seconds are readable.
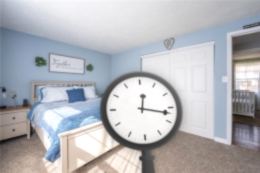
h=12 m=17
